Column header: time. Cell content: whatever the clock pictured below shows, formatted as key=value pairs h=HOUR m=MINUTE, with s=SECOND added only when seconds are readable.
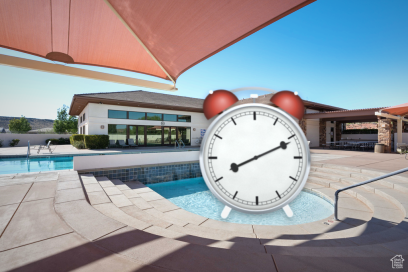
h=8 m=11
